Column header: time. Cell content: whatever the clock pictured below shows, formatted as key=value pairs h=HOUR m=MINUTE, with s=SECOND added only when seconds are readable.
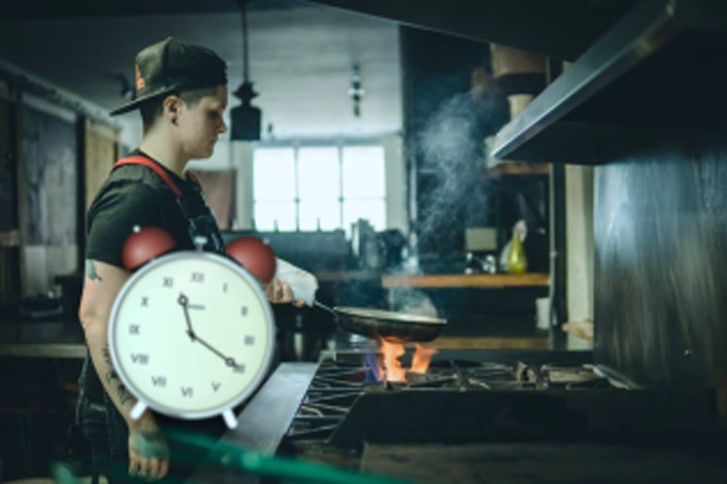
h=11 m=20
